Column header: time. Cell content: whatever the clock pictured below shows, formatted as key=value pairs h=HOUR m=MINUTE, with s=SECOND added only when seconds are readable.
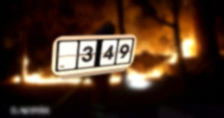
h=3 m=49
